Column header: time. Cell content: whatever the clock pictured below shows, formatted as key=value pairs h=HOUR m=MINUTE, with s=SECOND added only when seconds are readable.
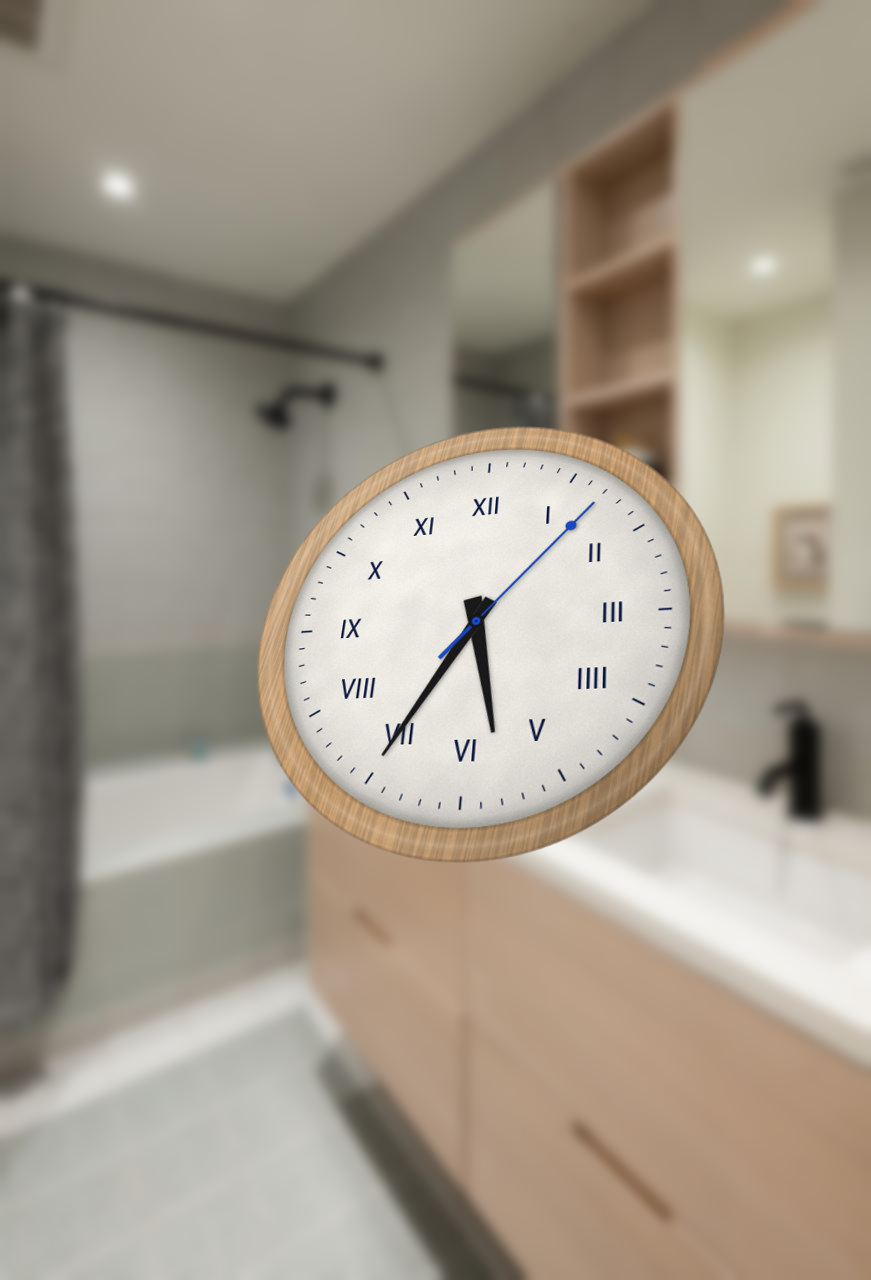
h=5 m=35 s=7
